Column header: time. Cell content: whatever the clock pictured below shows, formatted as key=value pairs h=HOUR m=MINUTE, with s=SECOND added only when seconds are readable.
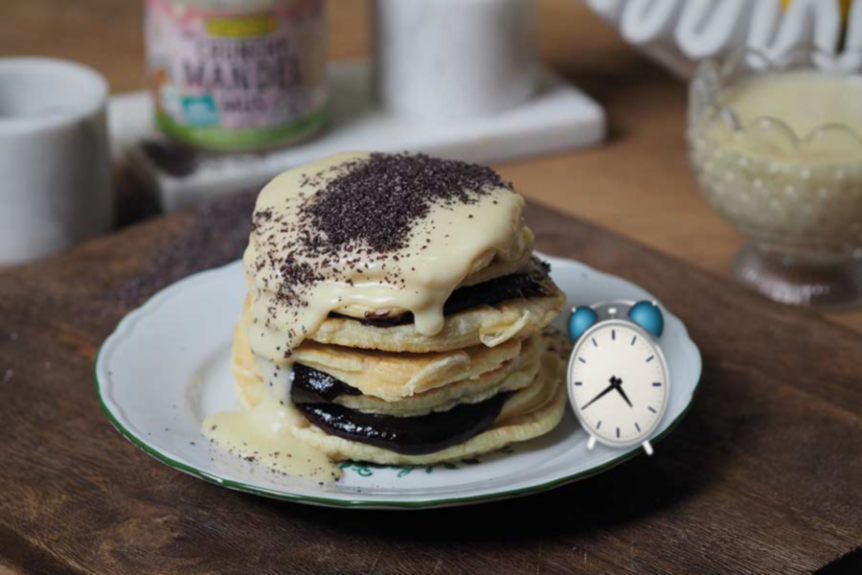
h=4 m=40
